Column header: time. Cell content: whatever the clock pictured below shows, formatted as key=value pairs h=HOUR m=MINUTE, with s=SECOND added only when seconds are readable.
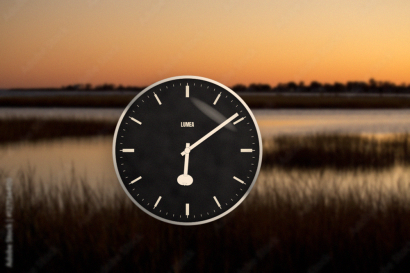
h=6 m=9
